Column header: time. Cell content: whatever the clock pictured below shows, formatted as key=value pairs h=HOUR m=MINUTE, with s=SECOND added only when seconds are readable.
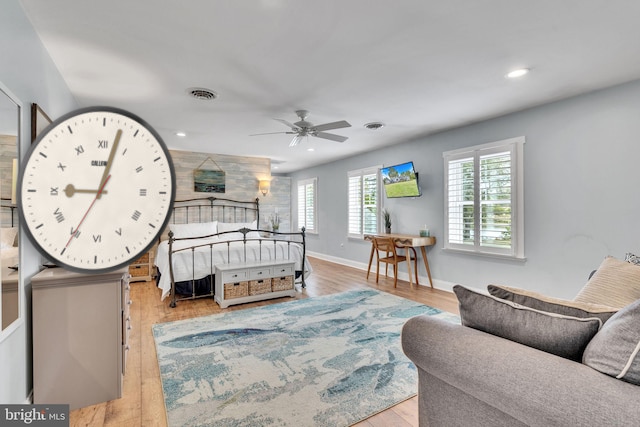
h=9 m=2 s=35
